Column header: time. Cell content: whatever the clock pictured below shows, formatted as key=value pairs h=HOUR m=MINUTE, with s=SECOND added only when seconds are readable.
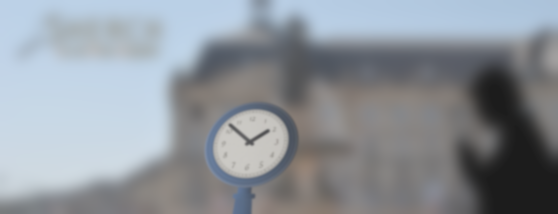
h=1 m=52
